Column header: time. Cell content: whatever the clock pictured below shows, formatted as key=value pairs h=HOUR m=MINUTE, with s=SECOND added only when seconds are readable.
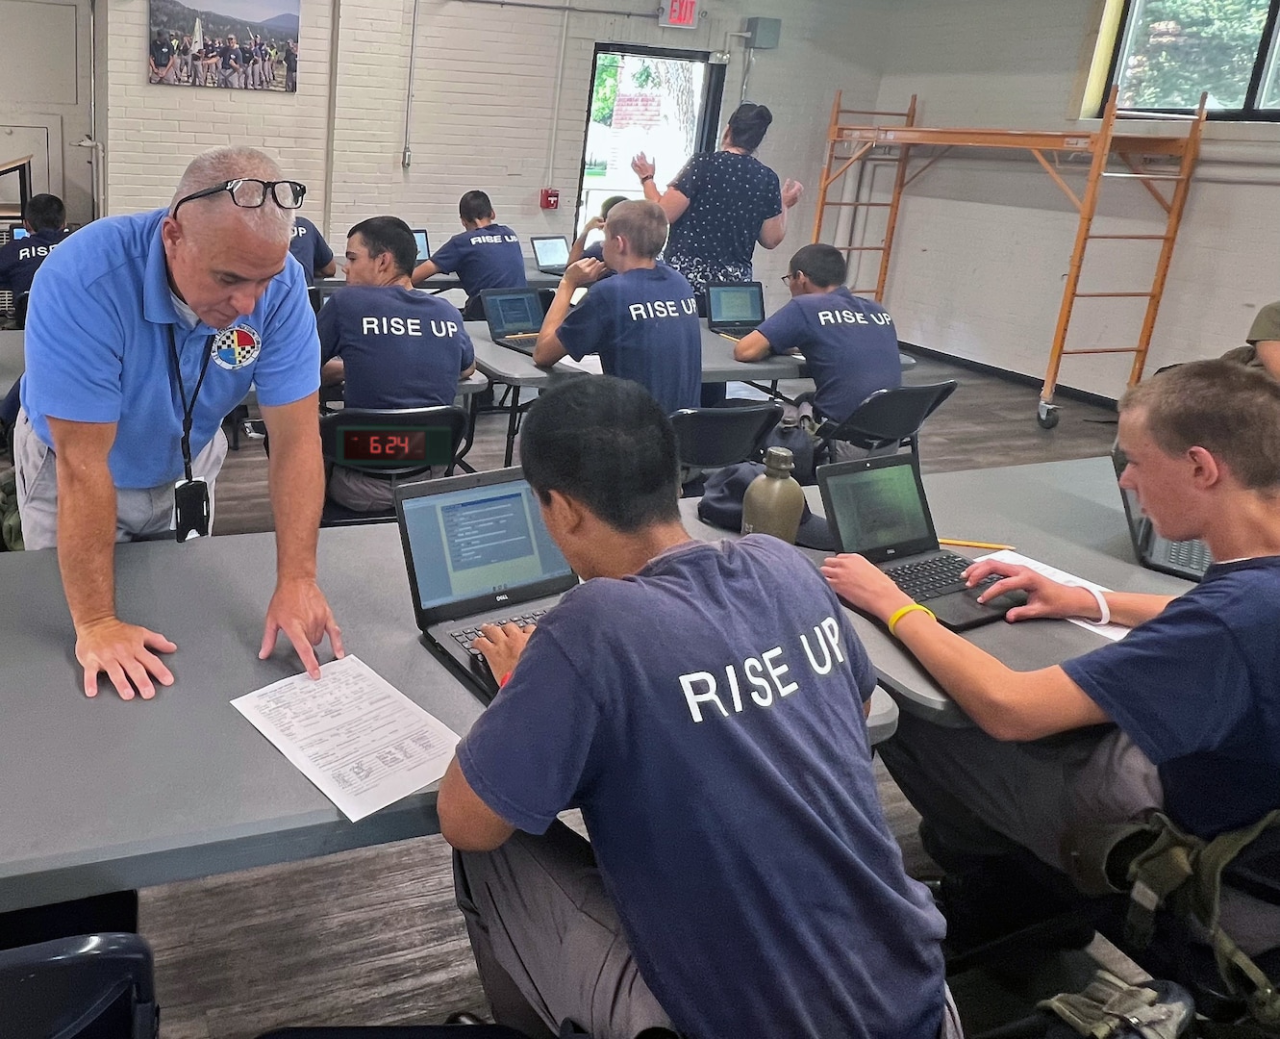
h=6 m=24
